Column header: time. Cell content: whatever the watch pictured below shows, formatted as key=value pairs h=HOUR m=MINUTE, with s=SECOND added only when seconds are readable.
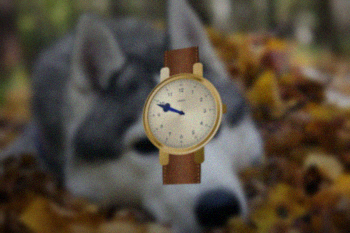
h=9 m=49
